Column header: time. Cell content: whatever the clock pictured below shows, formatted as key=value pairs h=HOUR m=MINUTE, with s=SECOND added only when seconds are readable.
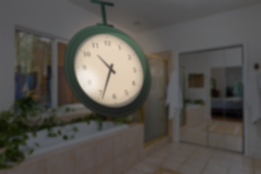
h=10 m=34
